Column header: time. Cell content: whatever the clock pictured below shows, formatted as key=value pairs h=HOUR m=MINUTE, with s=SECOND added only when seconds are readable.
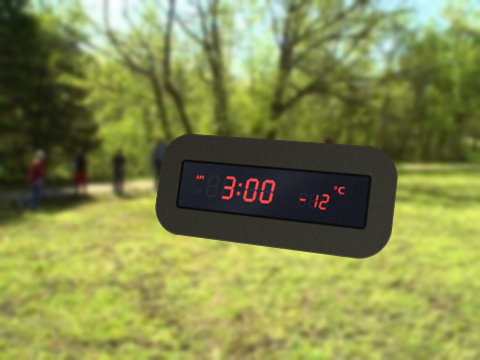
h=3 m=0
